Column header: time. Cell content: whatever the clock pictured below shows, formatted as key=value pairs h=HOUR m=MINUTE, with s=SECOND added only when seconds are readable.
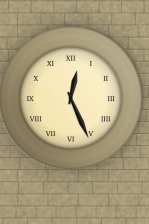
h=12 m=26
